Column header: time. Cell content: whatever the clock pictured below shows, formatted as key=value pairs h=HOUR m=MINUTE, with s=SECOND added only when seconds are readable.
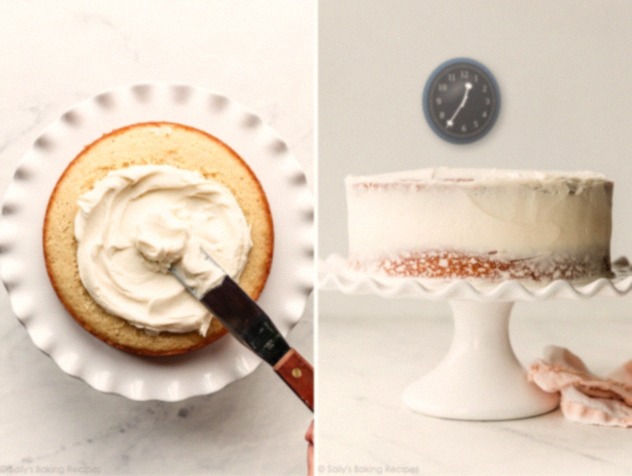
h=12 m=36
